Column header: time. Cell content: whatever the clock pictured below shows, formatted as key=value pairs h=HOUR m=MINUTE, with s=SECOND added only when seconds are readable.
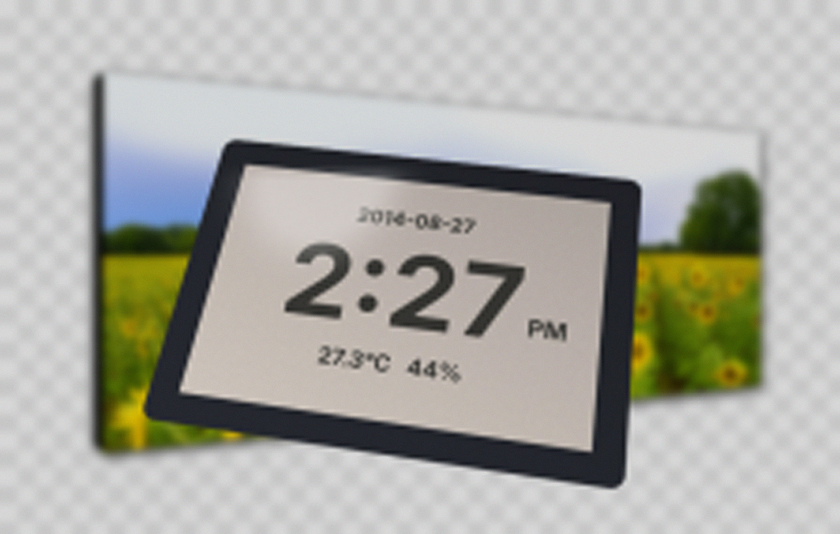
h=2 m=27
